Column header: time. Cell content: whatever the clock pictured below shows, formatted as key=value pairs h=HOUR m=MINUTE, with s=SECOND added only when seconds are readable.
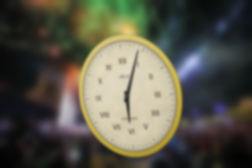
h=6 m=4
